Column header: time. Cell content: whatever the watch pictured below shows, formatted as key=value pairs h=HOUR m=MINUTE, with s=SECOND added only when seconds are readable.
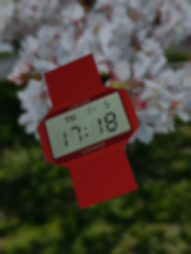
h=17 m=18
